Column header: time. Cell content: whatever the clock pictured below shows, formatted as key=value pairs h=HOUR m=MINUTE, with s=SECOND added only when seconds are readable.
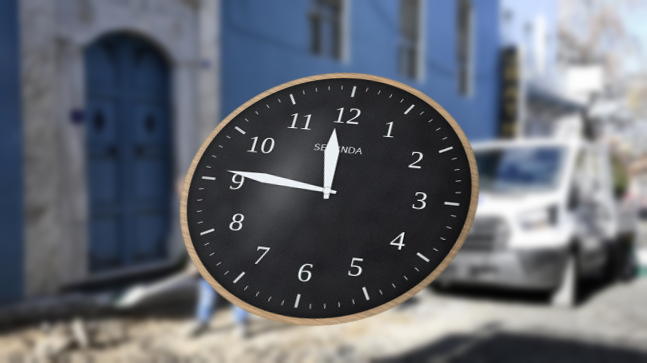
h=11 m=46
